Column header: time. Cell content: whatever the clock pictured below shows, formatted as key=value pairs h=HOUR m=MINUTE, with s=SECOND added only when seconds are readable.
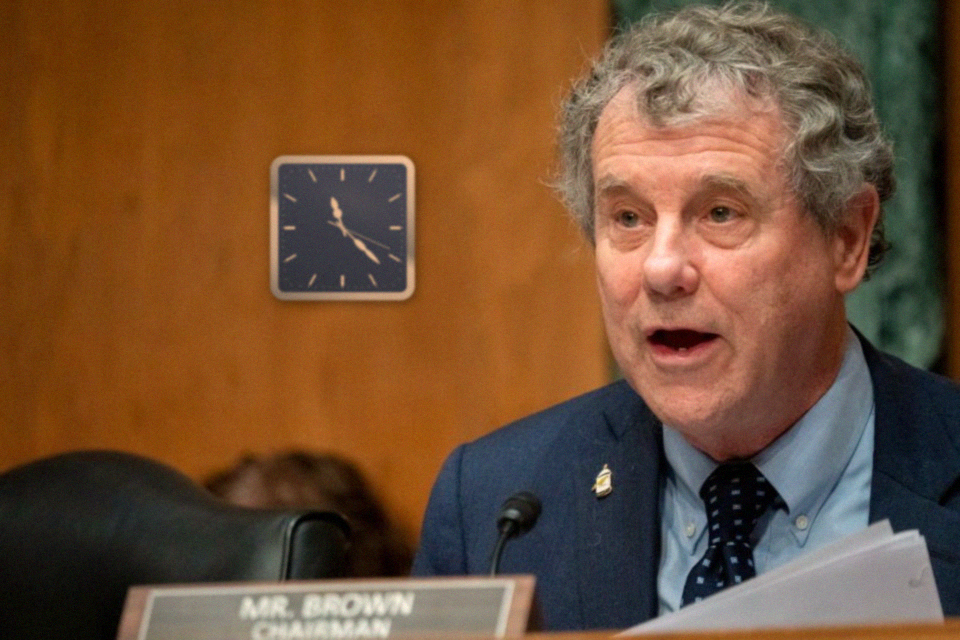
h=11 m=22 s=19
